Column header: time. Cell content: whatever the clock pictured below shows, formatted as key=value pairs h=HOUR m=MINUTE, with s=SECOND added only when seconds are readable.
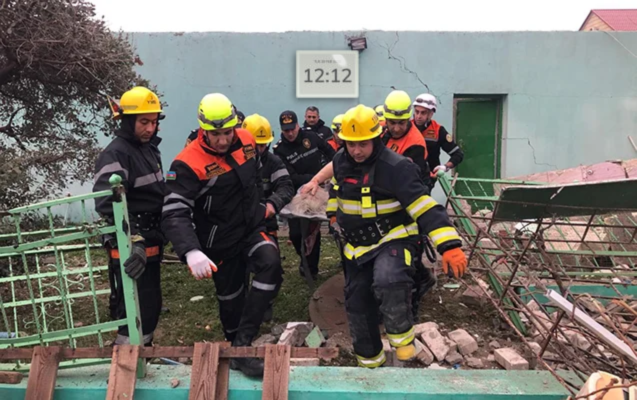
h=12 m=12
